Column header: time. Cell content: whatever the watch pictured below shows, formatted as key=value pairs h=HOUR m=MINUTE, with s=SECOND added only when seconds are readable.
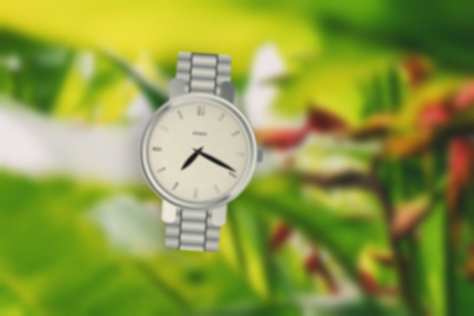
h=7 m=19
